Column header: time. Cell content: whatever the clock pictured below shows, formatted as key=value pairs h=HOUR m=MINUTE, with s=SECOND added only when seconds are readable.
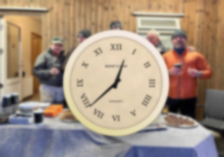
h=12 m=38
